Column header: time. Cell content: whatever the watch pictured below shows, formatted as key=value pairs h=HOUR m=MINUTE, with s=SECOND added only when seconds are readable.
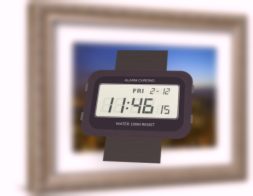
h=11 m=46 s=15
